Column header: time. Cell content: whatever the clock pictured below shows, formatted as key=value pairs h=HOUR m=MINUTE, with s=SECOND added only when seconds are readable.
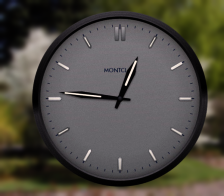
h=12 m=46
